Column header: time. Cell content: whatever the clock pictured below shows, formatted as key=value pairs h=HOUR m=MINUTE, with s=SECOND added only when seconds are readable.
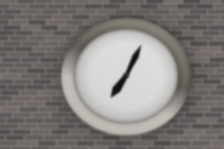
h=7 m=4
